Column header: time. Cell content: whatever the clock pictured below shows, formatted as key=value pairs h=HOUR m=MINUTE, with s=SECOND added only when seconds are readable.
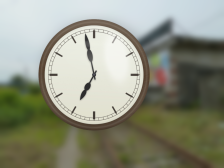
h=6 m=58
